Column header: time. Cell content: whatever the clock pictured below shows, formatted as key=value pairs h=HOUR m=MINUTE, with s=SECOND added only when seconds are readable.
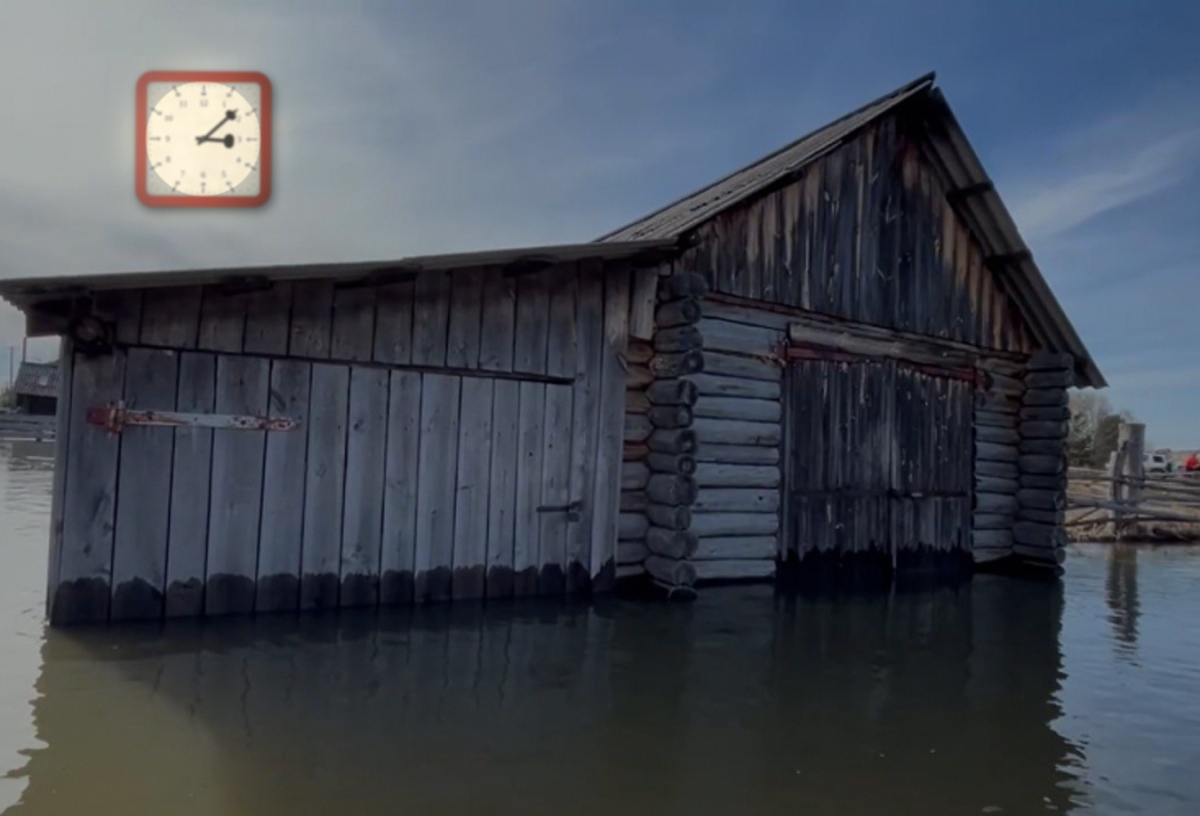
h=3 m=8
